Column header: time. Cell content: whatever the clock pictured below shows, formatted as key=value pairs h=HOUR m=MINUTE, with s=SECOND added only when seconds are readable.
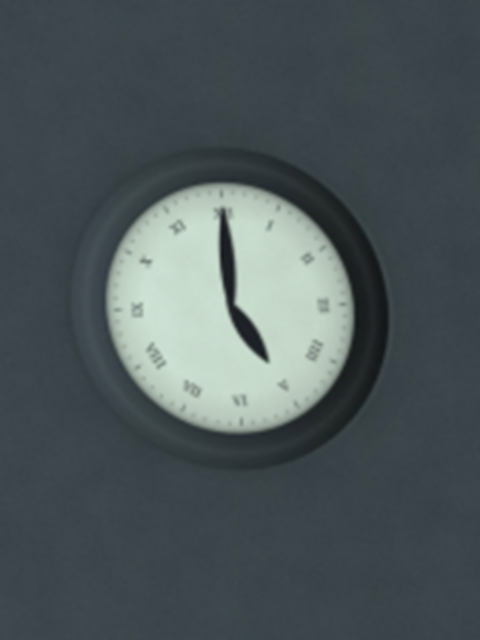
h=5 m=0
